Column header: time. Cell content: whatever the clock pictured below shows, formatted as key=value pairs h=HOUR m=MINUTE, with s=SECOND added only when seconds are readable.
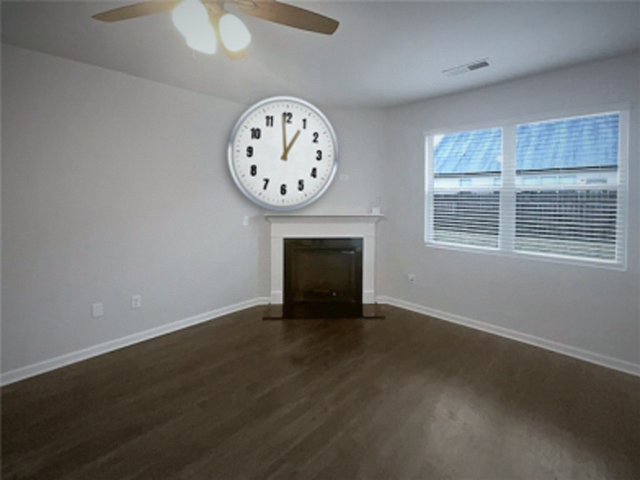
h=12 m=59
